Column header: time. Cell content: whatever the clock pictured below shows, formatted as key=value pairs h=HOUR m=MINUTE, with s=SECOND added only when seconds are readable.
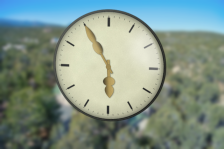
h=5 m=55
